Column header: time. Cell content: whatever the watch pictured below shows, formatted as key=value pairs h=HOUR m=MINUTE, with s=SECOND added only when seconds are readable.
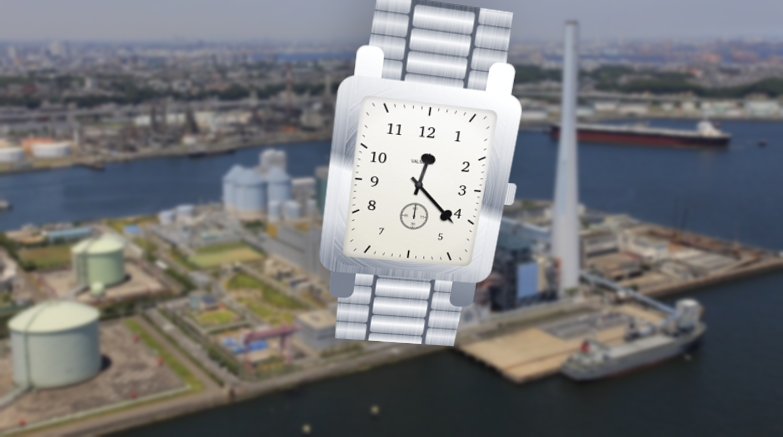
h=12 m=22
